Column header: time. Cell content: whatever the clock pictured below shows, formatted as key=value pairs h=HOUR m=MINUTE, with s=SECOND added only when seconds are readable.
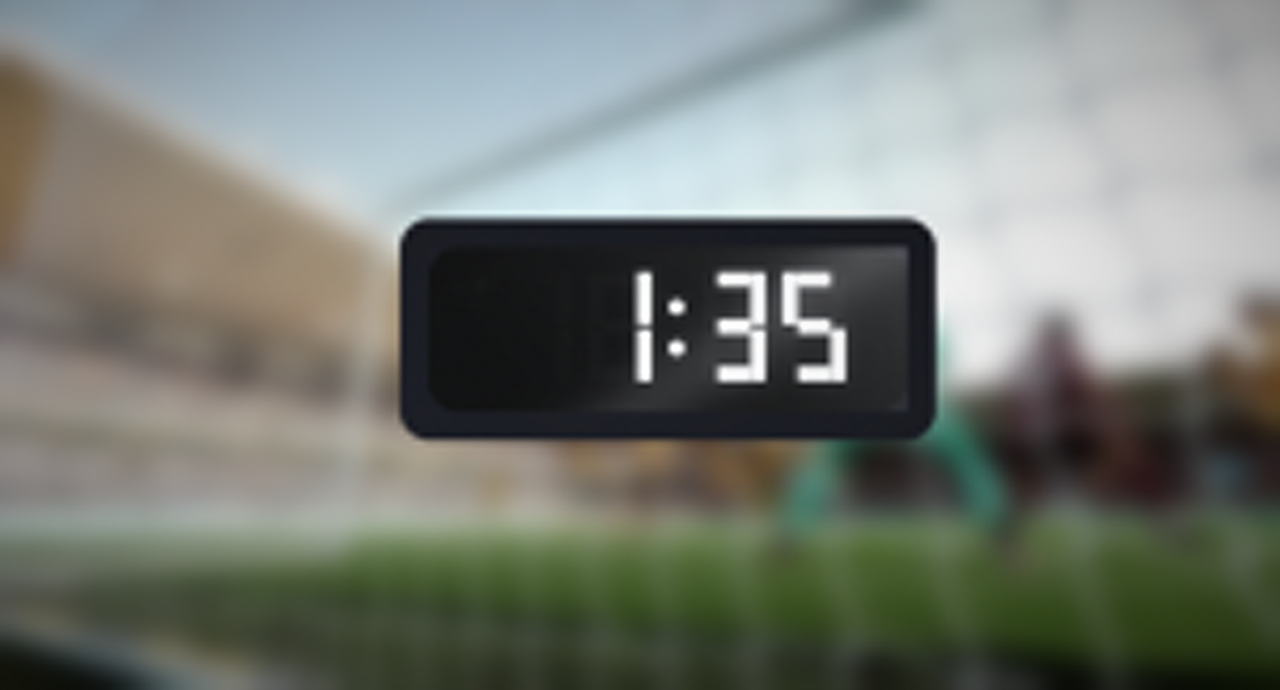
h=1 m=35
